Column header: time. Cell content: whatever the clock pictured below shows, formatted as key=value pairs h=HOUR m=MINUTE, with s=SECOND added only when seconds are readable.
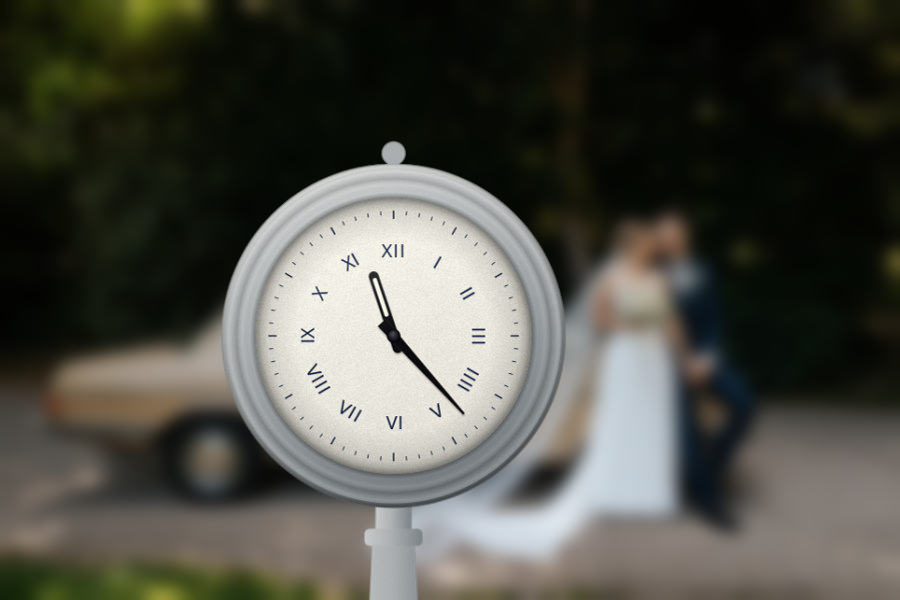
h=11 m=23
